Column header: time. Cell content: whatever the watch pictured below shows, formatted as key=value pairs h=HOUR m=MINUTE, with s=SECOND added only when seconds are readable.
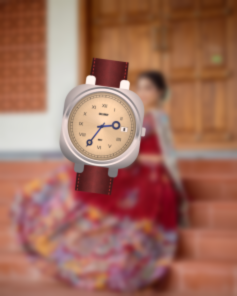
h=2 m=35
